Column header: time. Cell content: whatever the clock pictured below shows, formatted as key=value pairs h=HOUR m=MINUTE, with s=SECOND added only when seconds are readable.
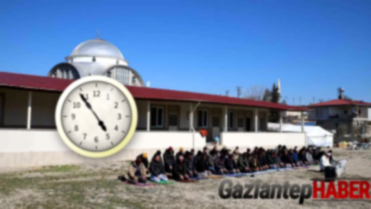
h=4 m=54
